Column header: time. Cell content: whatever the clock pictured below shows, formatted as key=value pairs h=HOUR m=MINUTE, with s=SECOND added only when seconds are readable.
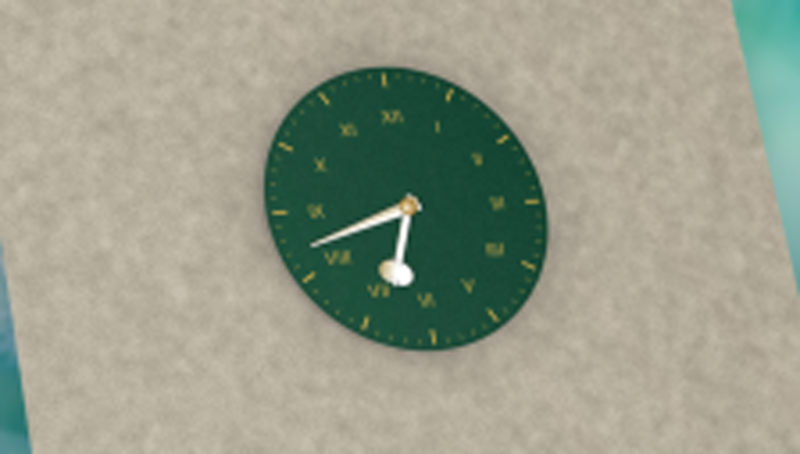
h=6 m=42
